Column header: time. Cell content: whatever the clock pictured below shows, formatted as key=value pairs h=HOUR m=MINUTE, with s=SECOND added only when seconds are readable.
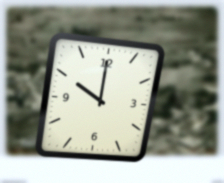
h=10 m=0
